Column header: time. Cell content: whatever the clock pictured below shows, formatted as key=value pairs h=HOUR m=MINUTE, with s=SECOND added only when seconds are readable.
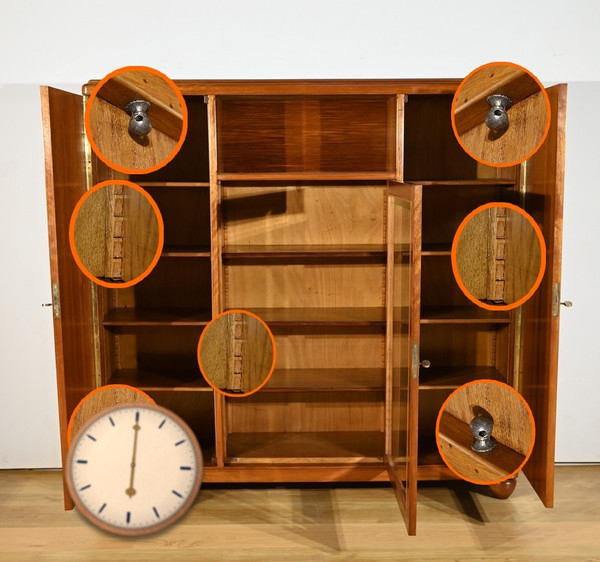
h=6 m=0
